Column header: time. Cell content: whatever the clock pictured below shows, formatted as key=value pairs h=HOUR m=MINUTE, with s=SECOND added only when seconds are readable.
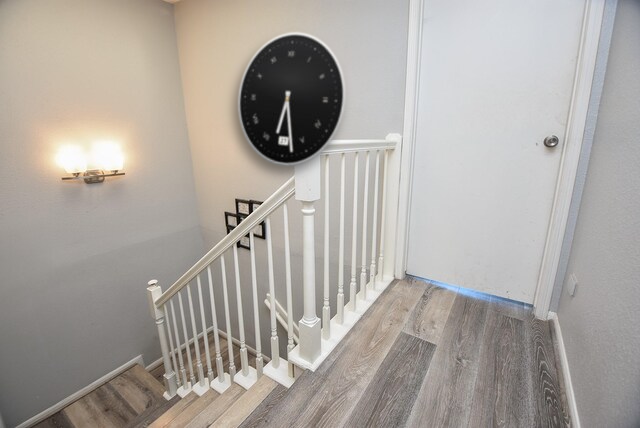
h=6 m=28
